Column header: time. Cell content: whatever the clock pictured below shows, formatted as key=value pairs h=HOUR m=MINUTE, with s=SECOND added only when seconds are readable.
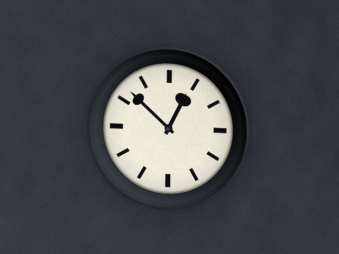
h=12 m=52
